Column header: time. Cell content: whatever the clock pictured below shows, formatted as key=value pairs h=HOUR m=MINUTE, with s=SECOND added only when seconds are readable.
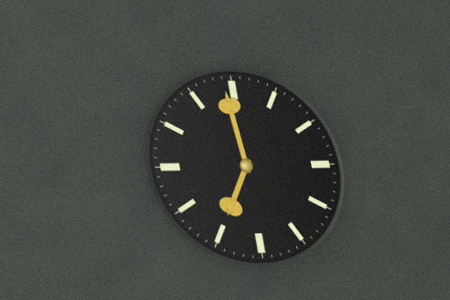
h=6 m=59
